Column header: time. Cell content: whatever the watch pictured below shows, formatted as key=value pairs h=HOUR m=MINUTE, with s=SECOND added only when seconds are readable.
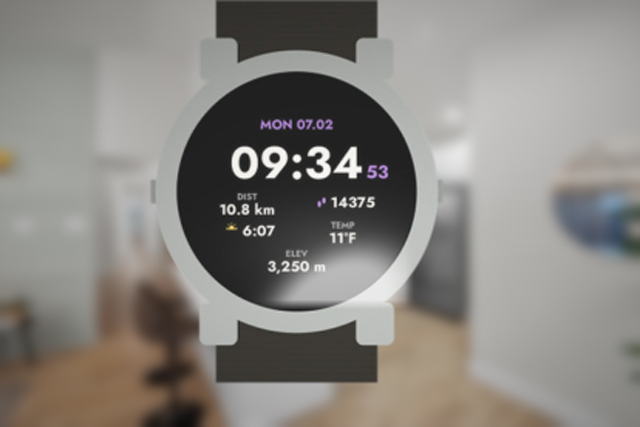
h=9 m=34 s=53
